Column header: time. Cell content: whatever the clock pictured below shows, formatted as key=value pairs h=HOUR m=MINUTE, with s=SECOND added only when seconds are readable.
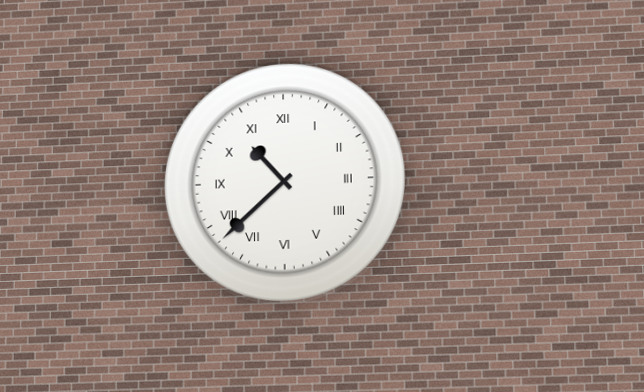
h=10 m=38
